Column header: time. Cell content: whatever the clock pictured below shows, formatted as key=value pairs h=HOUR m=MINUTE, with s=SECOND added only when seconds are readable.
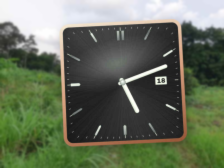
h=5 m=12
